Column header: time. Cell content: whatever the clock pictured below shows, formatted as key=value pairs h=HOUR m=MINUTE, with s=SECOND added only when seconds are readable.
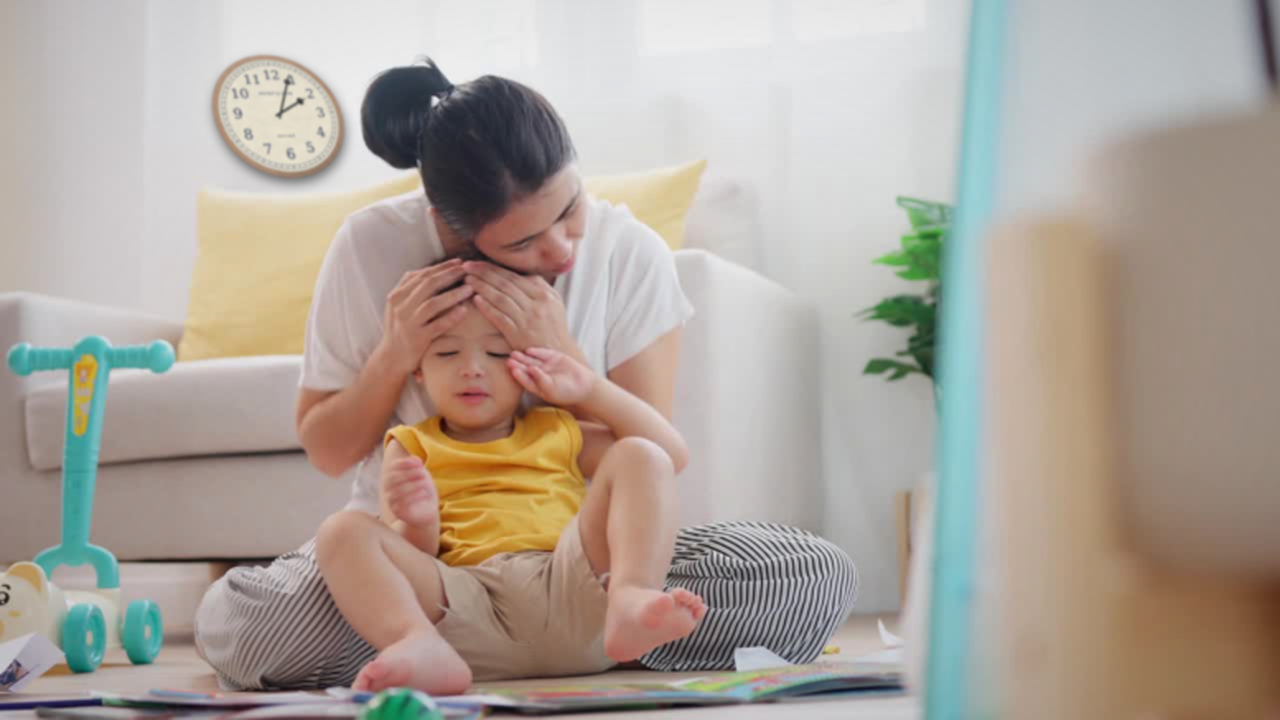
h=2 m=4
